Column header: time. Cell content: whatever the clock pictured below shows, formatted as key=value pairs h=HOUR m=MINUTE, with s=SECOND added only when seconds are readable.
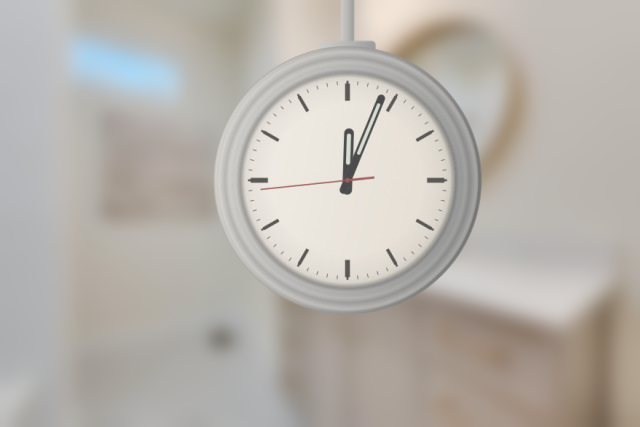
h=12 m=3 s=44
